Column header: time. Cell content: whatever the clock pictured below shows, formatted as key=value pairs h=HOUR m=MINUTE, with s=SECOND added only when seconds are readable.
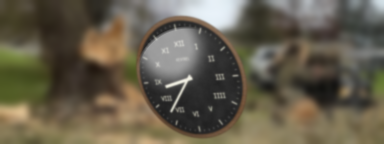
h=8 m=37
